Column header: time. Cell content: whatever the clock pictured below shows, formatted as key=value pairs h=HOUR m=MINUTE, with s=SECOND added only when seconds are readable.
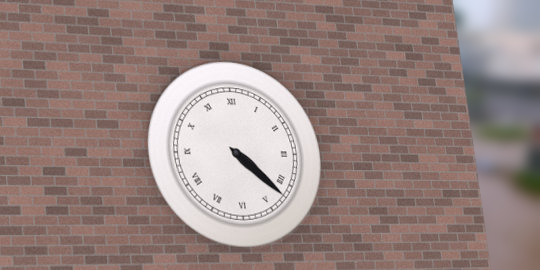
h=4 m=22
